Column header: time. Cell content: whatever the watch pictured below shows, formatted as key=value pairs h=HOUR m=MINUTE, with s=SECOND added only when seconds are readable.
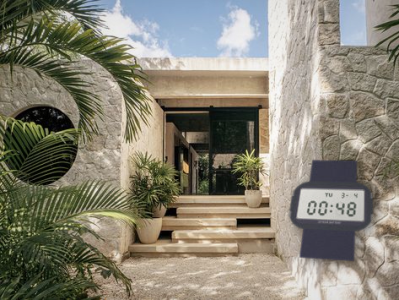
h=0 m=48
